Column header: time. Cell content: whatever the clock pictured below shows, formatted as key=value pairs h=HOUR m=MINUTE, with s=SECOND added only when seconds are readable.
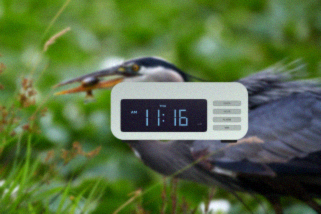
h=11 m=16
